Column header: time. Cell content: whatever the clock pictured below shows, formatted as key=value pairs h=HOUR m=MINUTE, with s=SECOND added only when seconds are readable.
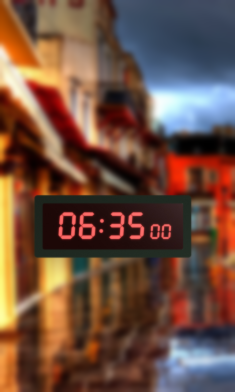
h=6 m=35 s=0
